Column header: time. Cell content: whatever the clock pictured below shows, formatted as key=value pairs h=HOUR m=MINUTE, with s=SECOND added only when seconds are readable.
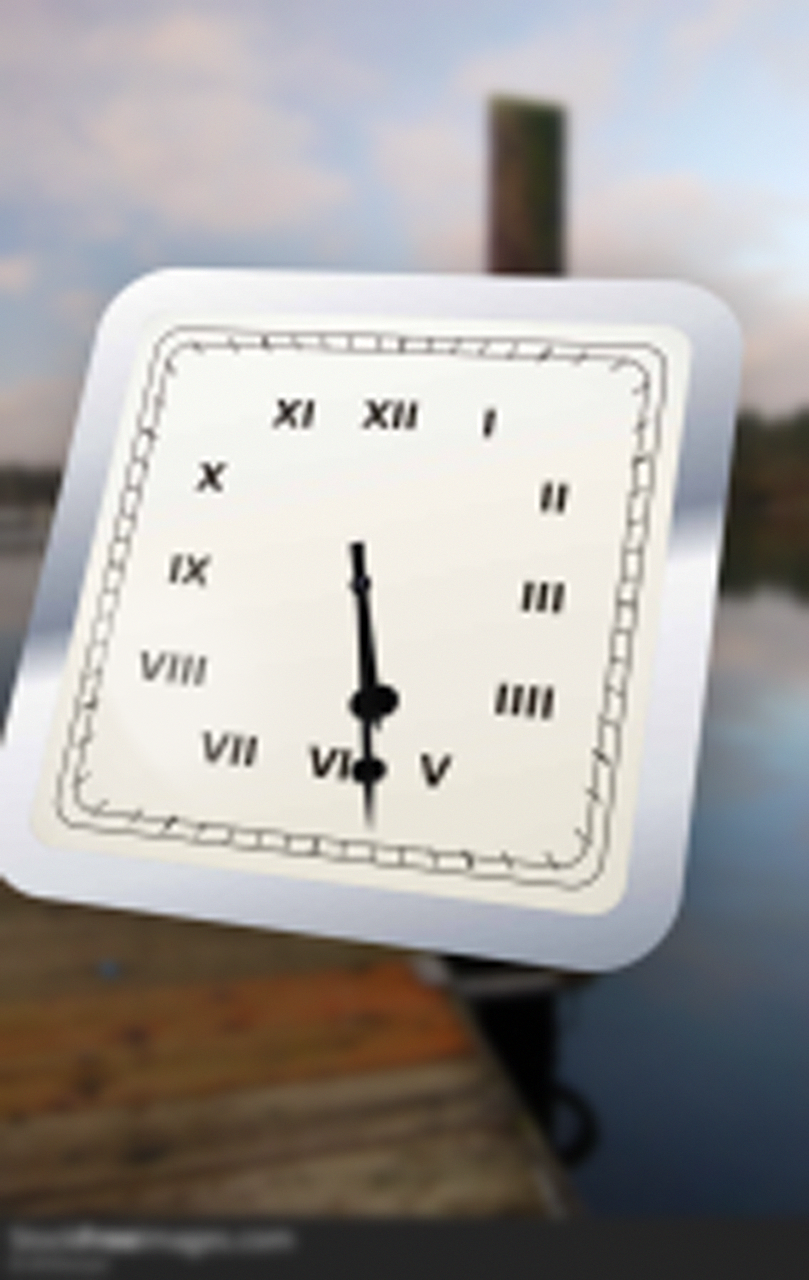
h=5 m=28
